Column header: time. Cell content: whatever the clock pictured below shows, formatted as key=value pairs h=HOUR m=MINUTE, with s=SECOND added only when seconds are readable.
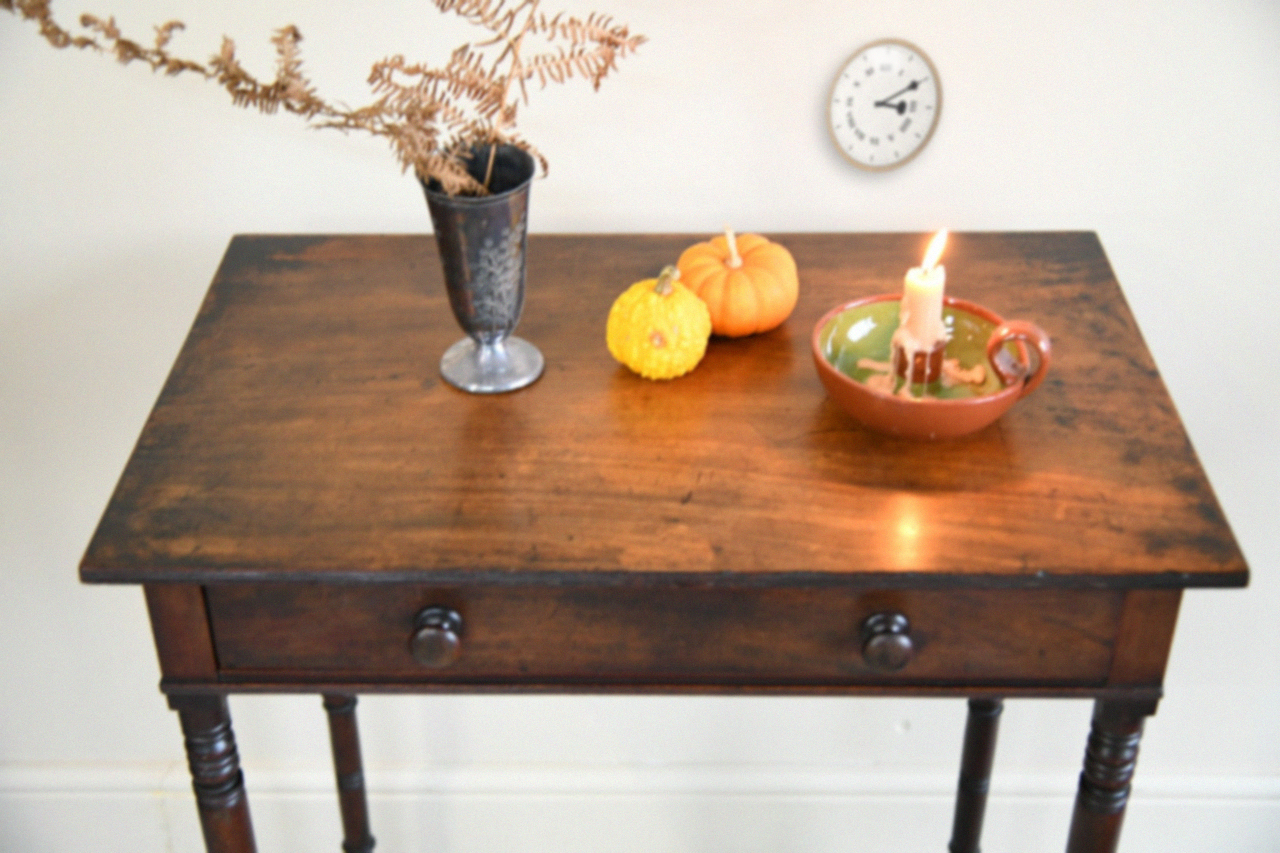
h=3 m=10
